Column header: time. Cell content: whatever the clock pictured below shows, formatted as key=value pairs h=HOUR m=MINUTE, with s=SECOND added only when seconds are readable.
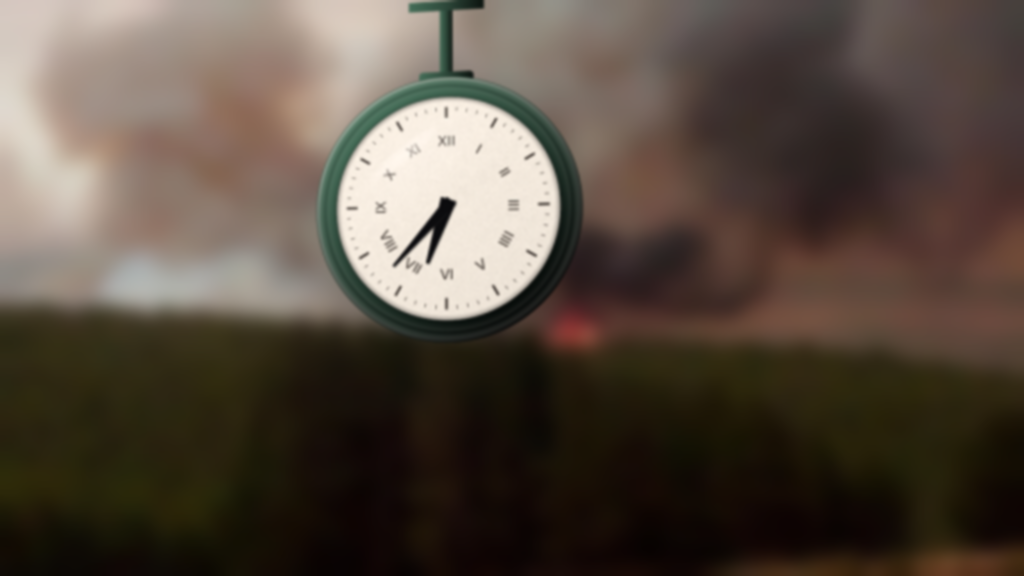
h=6 m=37
